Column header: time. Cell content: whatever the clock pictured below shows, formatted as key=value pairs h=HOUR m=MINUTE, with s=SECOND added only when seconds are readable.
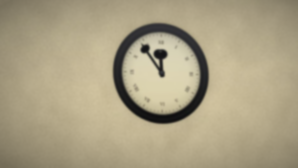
h=11 m=54
